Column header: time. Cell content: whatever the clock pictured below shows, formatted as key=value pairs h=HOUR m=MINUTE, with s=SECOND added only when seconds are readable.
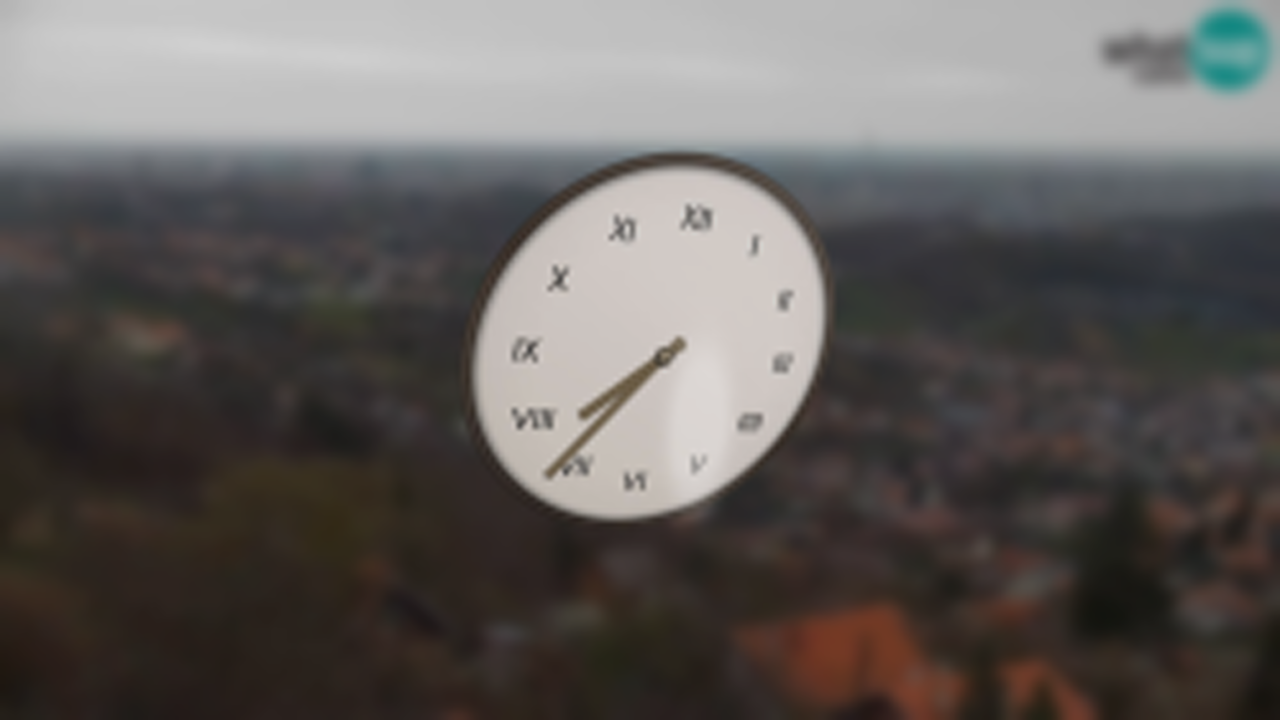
h=7 m=36
